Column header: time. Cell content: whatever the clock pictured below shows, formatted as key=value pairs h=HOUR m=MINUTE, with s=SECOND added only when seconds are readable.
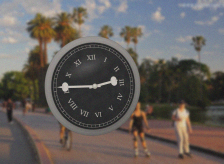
h=2 m=46
